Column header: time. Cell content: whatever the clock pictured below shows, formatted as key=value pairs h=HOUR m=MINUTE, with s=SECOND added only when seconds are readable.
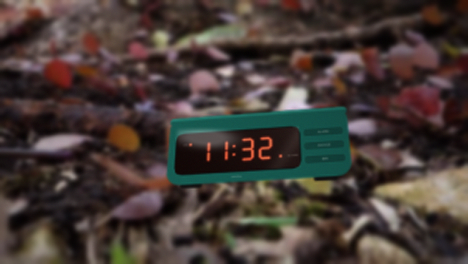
h=11 m=32
